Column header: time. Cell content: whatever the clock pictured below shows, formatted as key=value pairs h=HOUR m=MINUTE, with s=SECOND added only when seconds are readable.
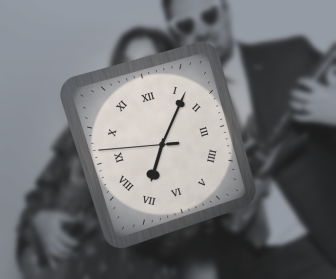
h=7 m=6 s=47
